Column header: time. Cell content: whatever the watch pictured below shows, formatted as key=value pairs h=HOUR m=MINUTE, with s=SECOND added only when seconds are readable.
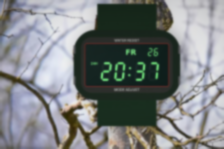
h=20 m=37
